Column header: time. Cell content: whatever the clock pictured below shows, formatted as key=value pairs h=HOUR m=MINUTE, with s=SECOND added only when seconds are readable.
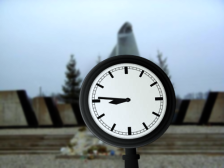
h=8 m=46
